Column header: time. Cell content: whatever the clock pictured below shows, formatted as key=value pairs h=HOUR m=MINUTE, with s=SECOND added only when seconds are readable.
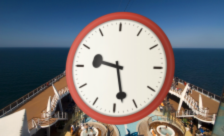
h=9 m=28
